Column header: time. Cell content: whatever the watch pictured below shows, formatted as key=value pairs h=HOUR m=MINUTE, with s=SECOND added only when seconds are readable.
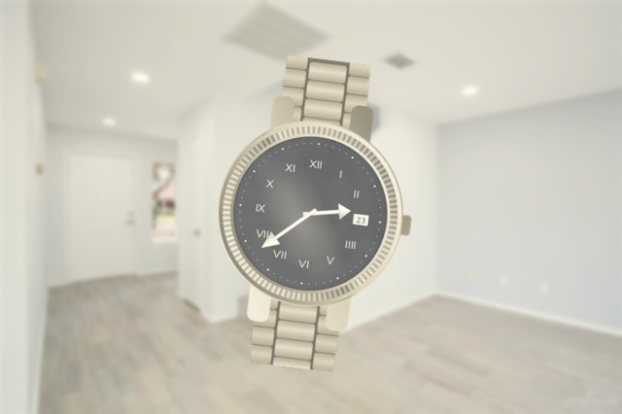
h=2 m=38
